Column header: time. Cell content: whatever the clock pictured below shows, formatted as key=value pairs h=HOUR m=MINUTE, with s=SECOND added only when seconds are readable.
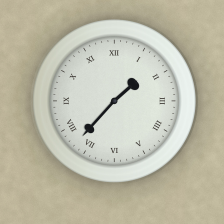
h=1 m=37
